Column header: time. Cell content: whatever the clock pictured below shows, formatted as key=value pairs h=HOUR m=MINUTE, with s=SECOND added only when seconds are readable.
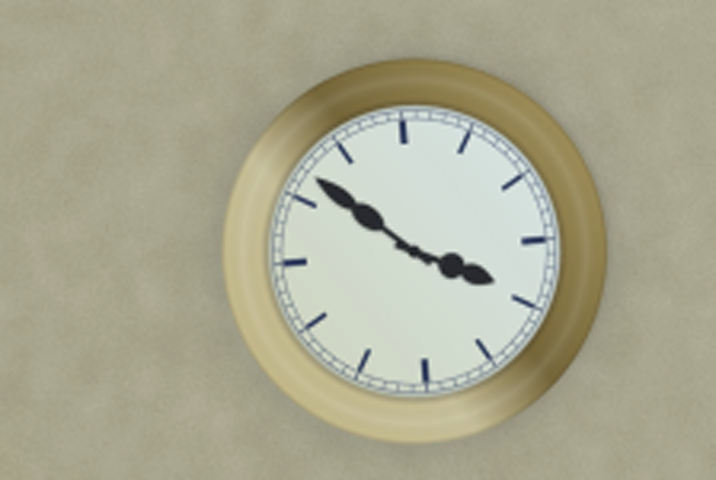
h=3 m=52
